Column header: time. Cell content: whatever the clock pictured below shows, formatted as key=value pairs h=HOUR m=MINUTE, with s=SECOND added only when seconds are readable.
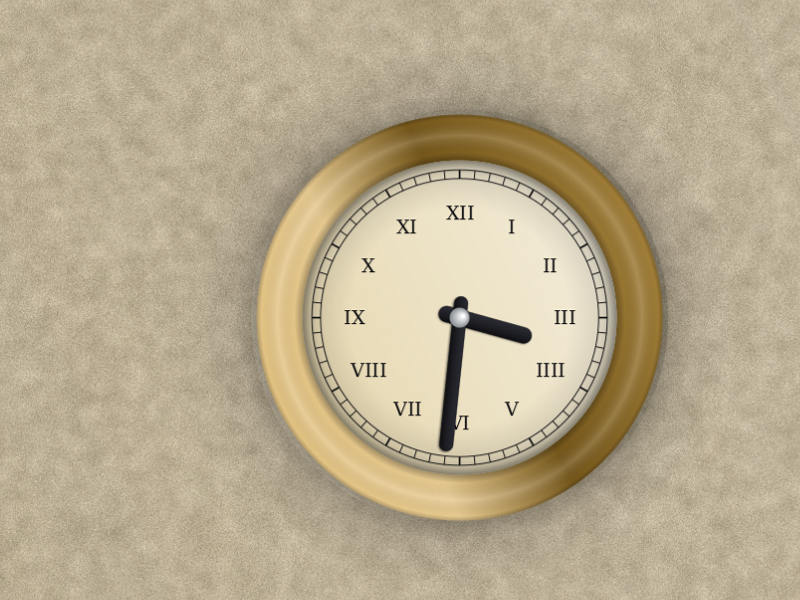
h=3 m=31
